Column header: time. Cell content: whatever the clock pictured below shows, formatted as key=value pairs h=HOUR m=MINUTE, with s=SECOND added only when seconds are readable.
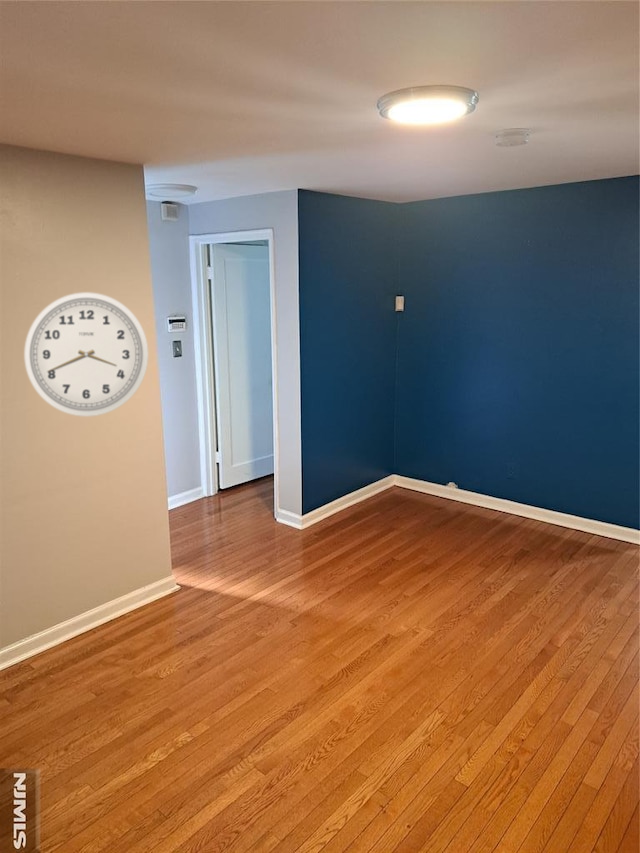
h=3 m=41
